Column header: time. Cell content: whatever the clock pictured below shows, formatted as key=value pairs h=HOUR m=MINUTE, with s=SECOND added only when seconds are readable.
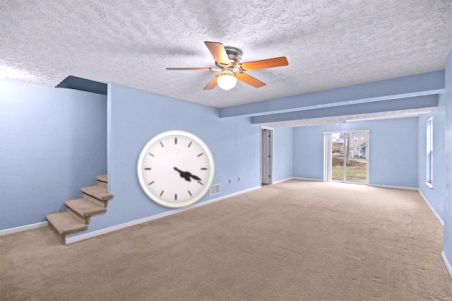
h=4 m=19
